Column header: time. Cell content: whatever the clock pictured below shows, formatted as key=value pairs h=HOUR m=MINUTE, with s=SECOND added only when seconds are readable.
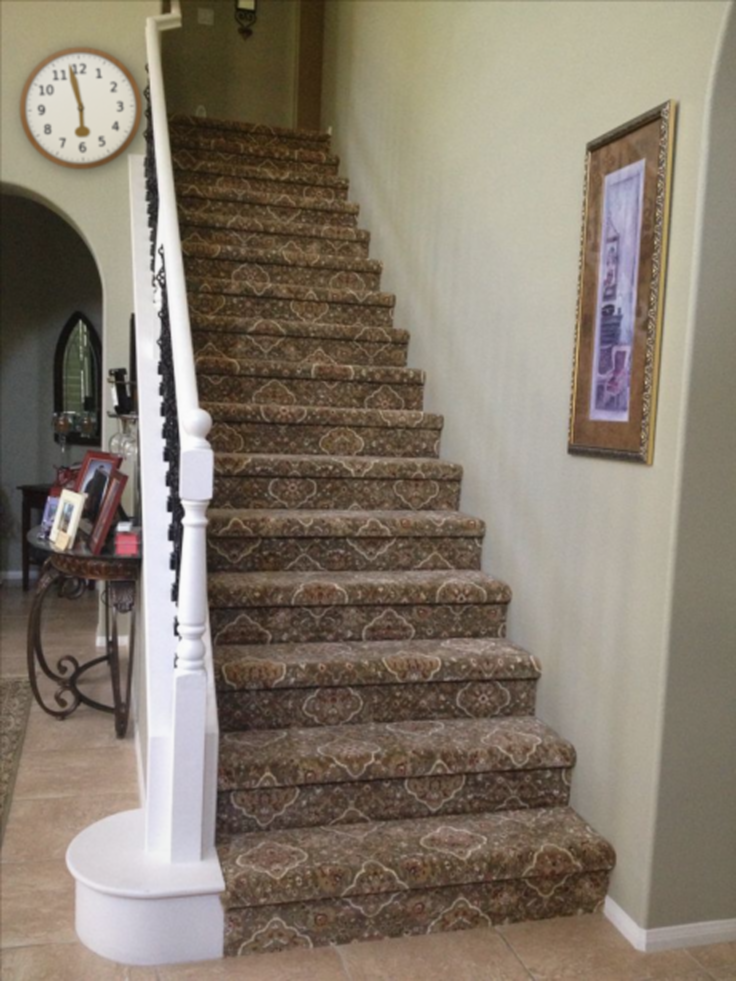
h=5 m=58
